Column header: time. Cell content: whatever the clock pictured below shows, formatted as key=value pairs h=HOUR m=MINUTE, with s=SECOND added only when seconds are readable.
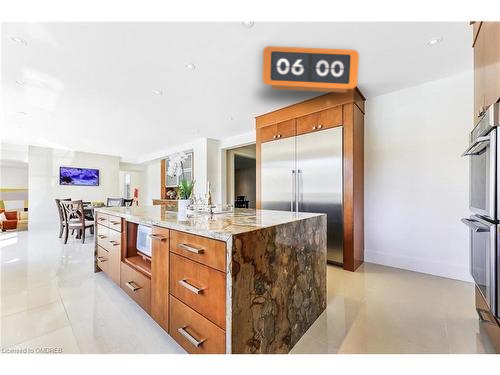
h=6 m=0
